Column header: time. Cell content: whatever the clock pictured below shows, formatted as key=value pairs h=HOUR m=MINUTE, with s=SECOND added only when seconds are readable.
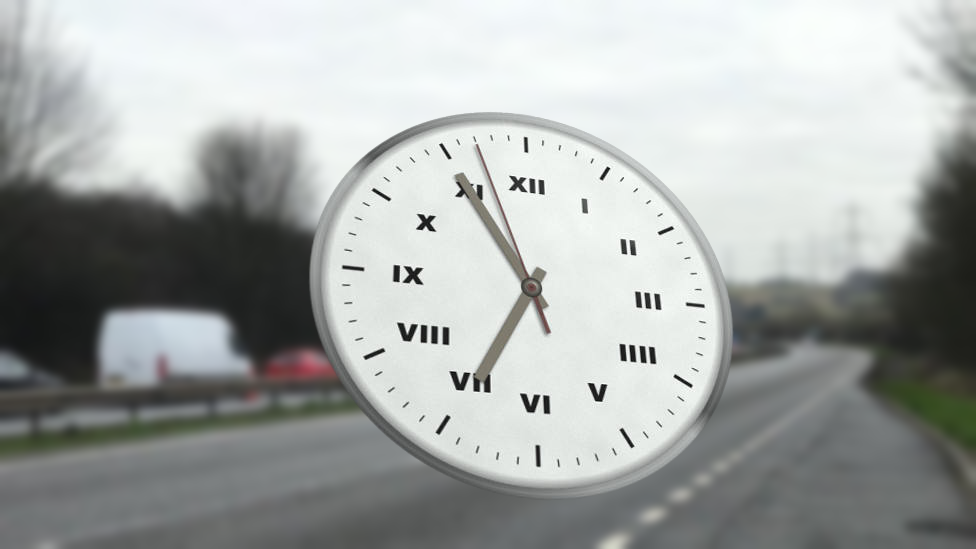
h=6 m=54 s=57
